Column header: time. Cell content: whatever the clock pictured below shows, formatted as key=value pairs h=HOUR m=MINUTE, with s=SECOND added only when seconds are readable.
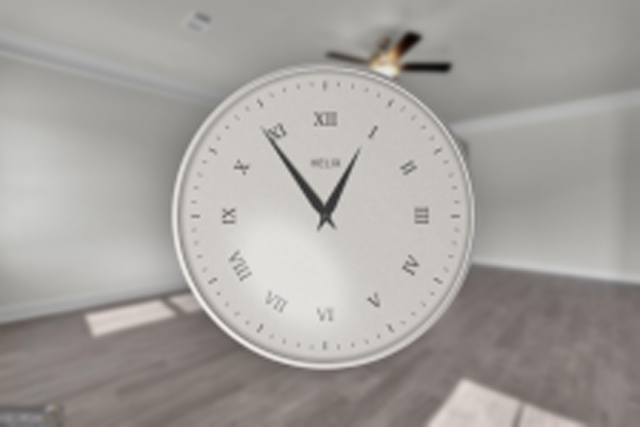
h=12 m=54
